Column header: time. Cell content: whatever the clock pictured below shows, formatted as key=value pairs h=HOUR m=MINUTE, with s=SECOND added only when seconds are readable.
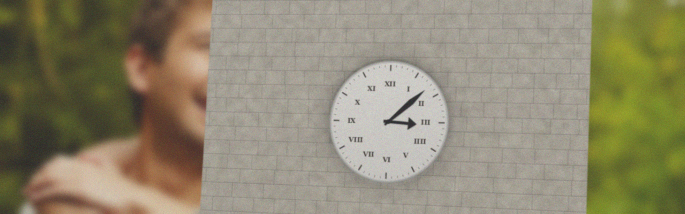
h=3 m=8
